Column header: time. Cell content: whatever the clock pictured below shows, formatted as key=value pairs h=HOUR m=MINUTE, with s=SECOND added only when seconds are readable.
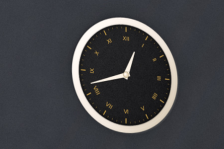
h=12 m=42
